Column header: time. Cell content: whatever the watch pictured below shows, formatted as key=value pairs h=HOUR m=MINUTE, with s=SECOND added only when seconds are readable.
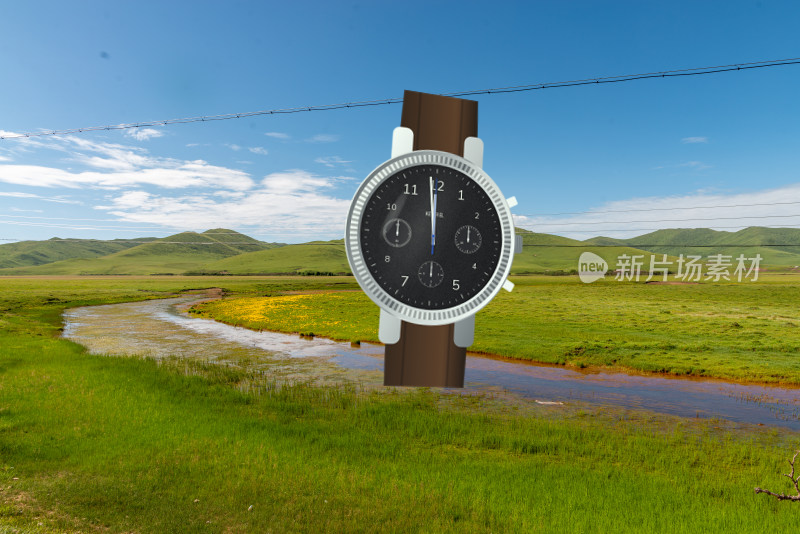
h=11 m=59
